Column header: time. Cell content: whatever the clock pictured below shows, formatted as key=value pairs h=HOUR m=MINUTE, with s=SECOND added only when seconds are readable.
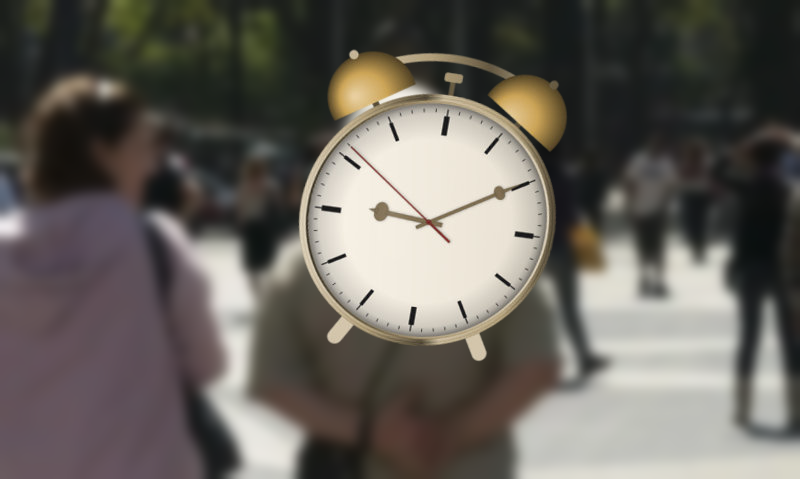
h=9 m=9 s=51
